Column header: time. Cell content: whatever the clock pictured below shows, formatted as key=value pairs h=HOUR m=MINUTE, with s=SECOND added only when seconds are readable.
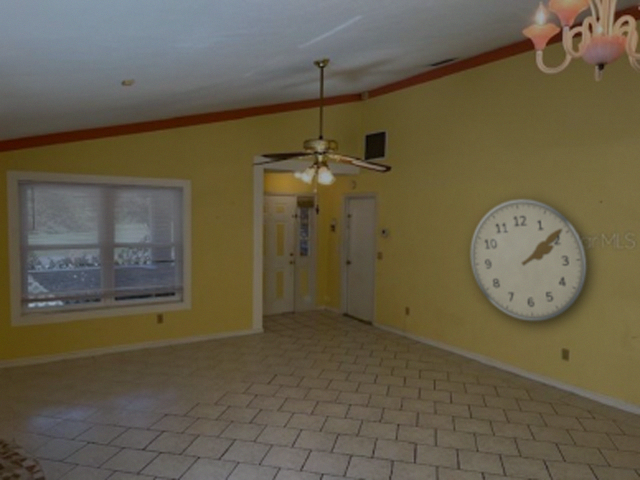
h=2 m=9
